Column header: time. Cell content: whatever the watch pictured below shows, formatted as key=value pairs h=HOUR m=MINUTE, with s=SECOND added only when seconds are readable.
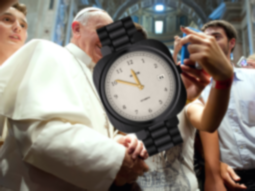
h=11 m=51
